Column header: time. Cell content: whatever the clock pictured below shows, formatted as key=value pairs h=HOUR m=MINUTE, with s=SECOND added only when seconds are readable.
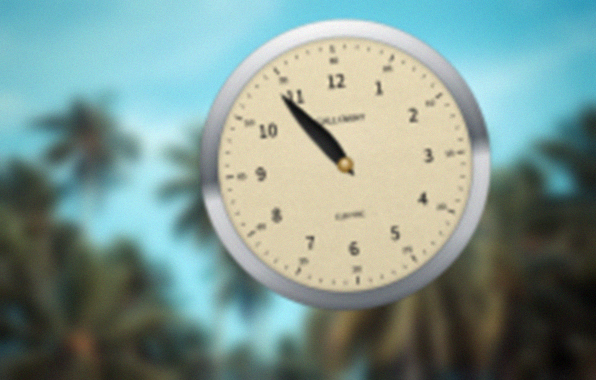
h=10 m=54
